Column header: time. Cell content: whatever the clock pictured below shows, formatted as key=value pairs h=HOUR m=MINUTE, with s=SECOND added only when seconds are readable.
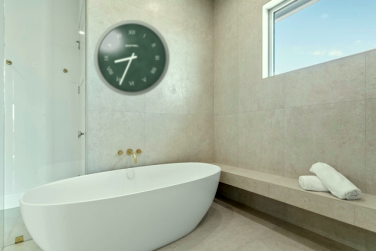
h=8 m=34
